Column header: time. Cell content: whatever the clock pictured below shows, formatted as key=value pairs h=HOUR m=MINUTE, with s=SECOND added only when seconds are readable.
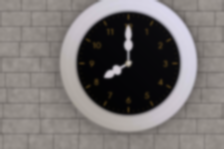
h=8 m=0
